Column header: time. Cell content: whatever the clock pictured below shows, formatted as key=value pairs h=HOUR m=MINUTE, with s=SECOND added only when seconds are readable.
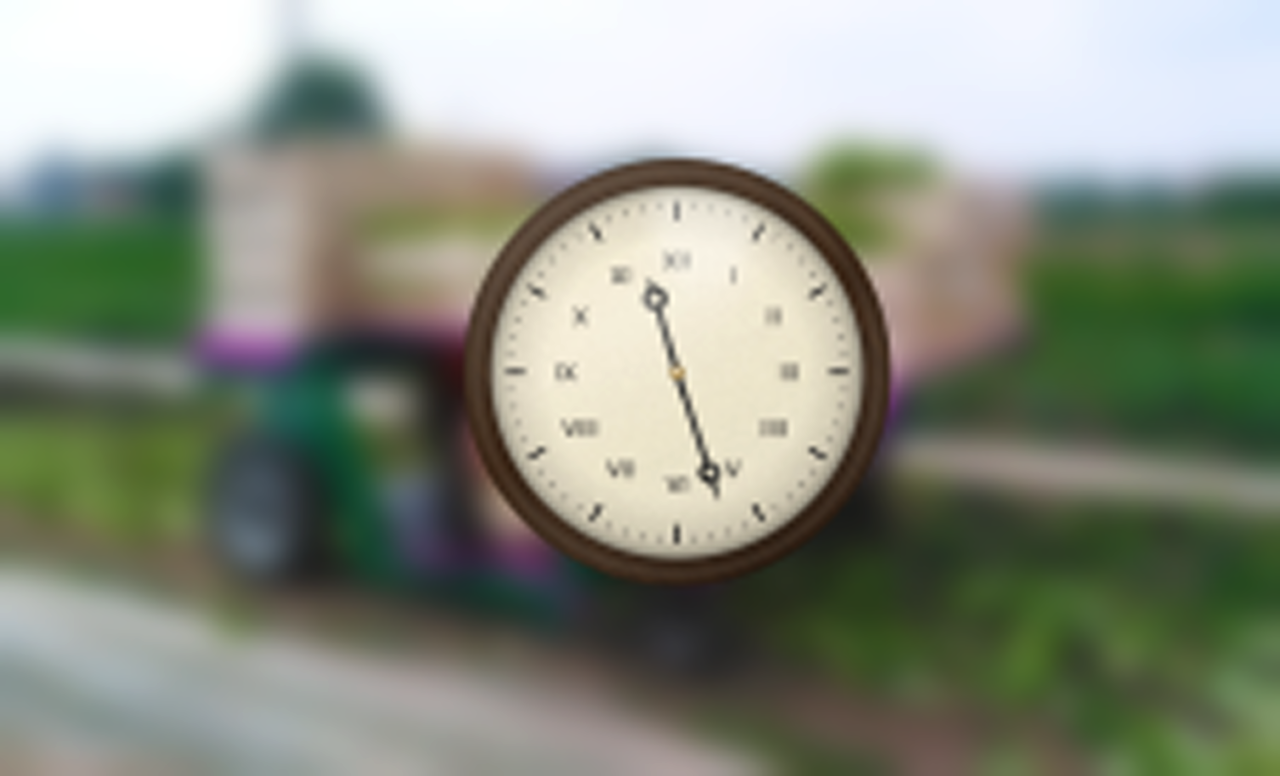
h=11 m=27
